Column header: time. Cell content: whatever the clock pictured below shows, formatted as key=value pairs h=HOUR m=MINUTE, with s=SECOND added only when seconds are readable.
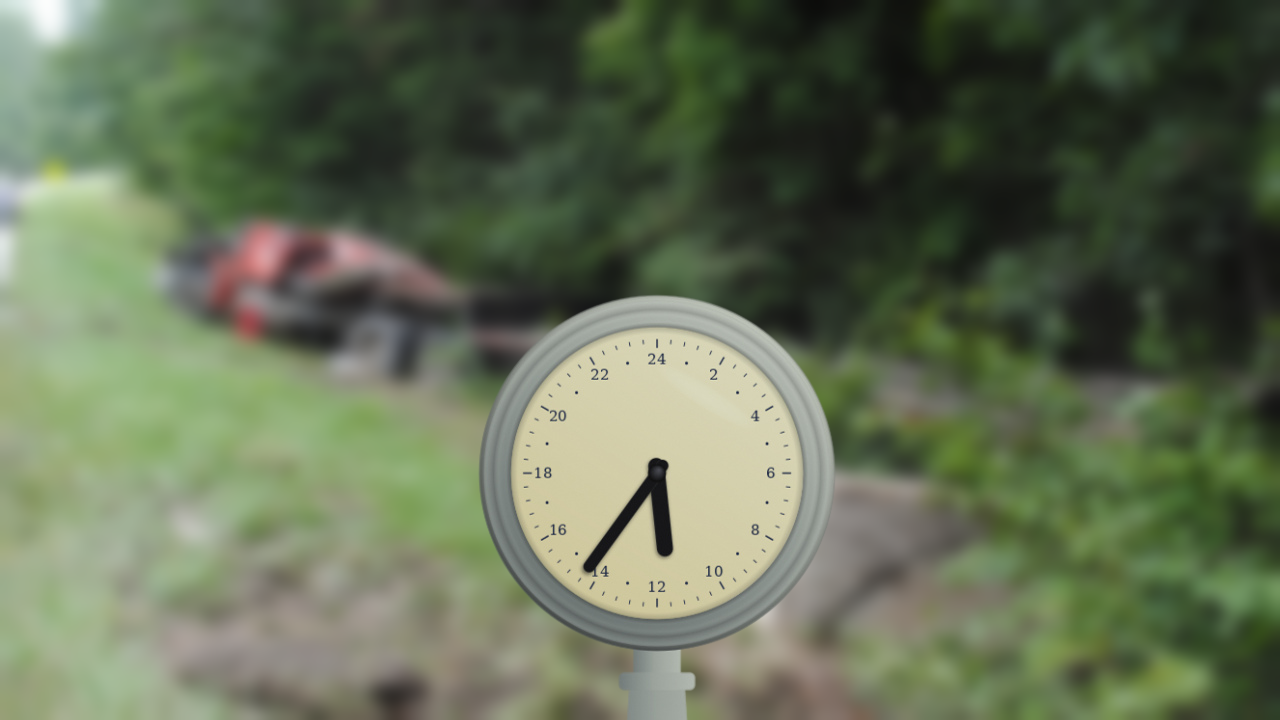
h=11 m=36
